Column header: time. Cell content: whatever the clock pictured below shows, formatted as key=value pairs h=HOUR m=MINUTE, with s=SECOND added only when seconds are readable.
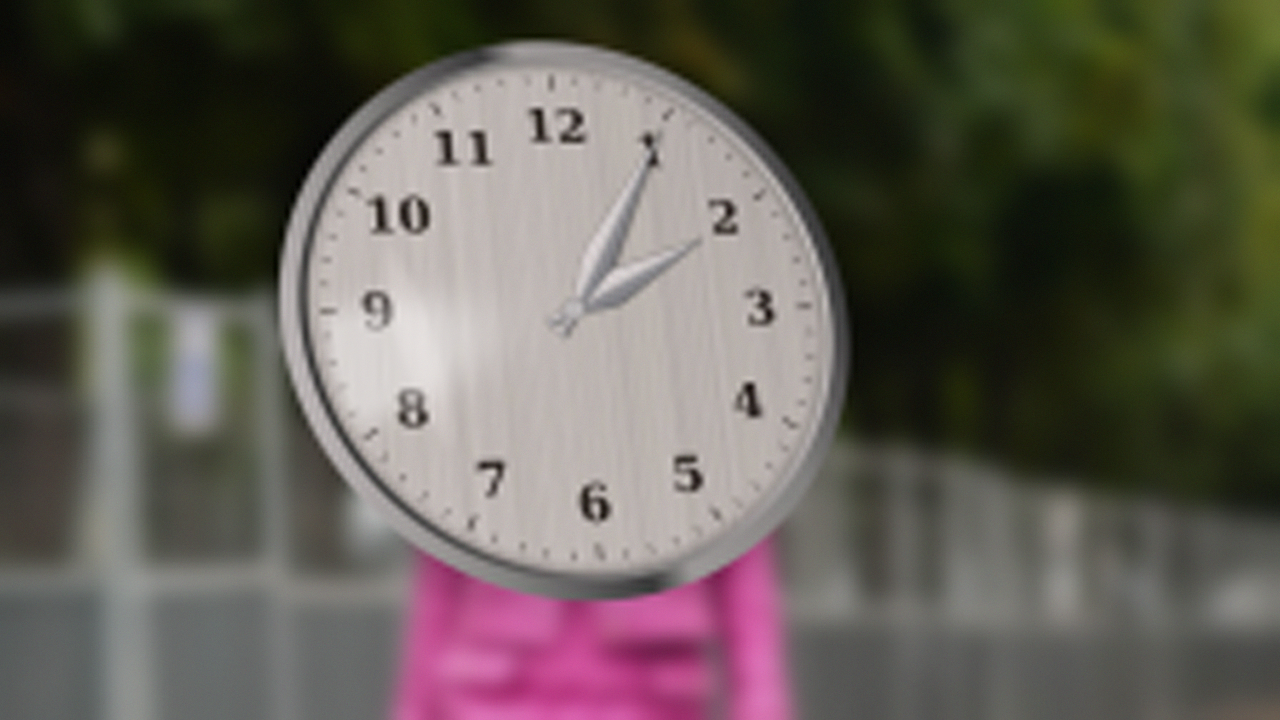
h=2 m=5
